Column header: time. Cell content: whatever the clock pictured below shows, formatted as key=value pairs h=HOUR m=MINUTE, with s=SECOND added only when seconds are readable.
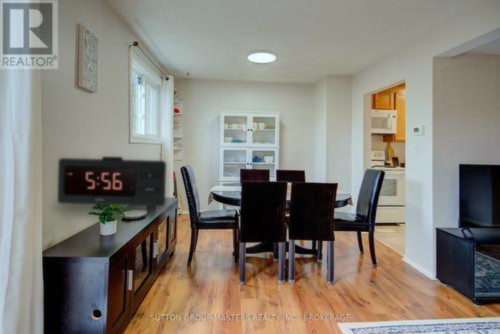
h=5 m=56
